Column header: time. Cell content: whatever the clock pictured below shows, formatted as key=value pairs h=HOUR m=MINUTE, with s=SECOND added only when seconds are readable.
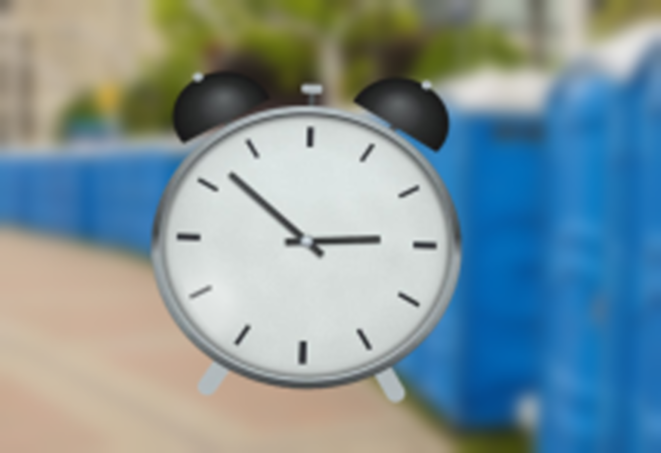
h=2 m=52
